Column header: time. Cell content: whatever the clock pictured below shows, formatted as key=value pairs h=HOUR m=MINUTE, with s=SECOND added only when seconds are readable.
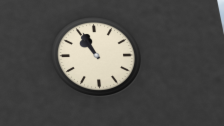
h=10 m=56
